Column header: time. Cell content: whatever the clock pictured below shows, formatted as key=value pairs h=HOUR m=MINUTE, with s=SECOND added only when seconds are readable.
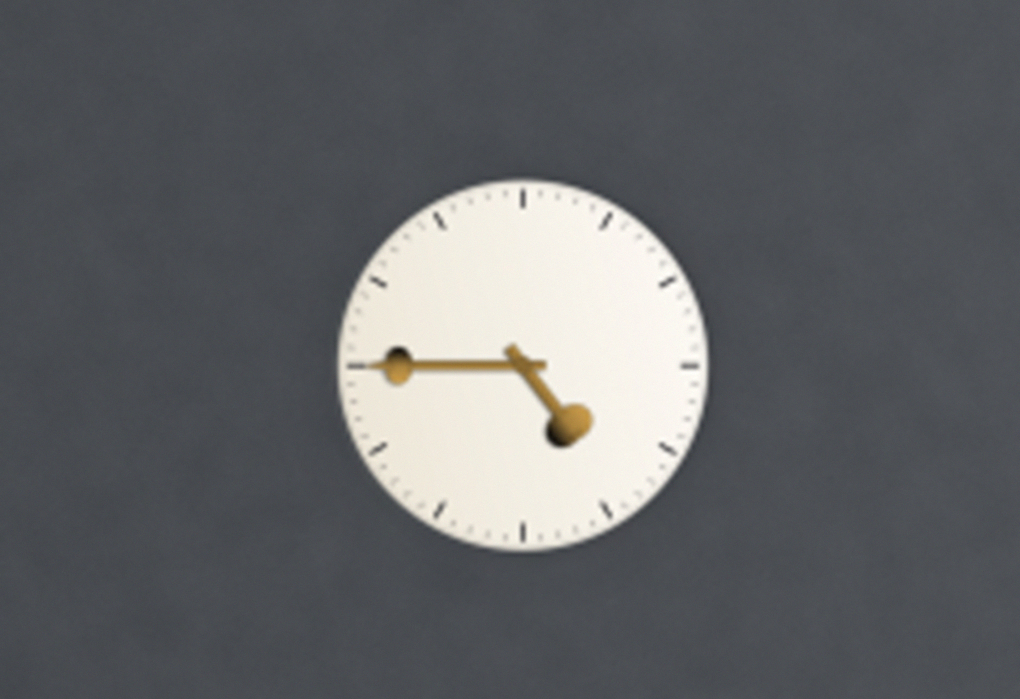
h=4 m=45
